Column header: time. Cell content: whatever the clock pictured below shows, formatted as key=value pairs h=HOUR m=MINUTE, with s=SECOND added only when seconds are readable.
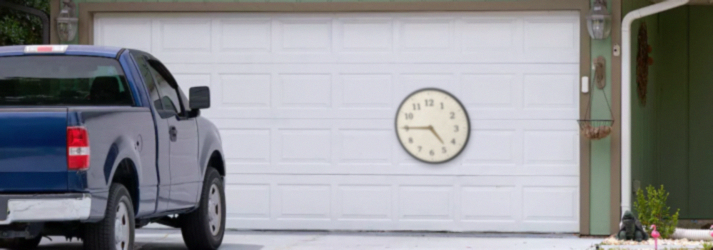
h=4 m=45
